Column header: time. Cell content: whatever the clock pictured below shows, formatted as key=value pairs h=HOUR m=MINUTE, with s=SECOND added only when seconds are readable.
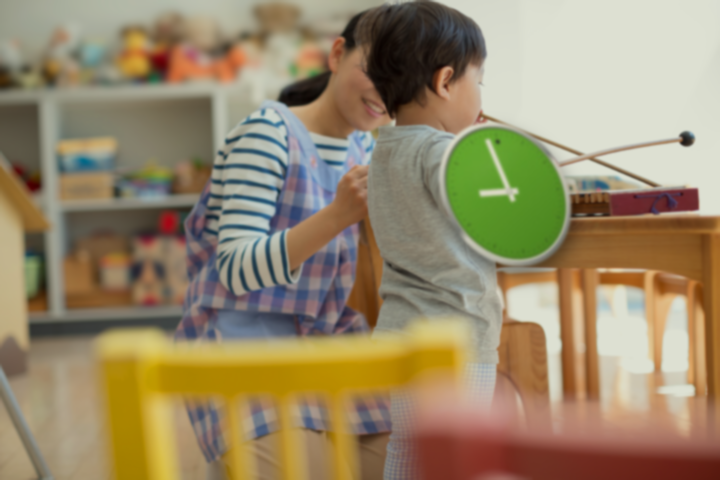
h=8 m=58
